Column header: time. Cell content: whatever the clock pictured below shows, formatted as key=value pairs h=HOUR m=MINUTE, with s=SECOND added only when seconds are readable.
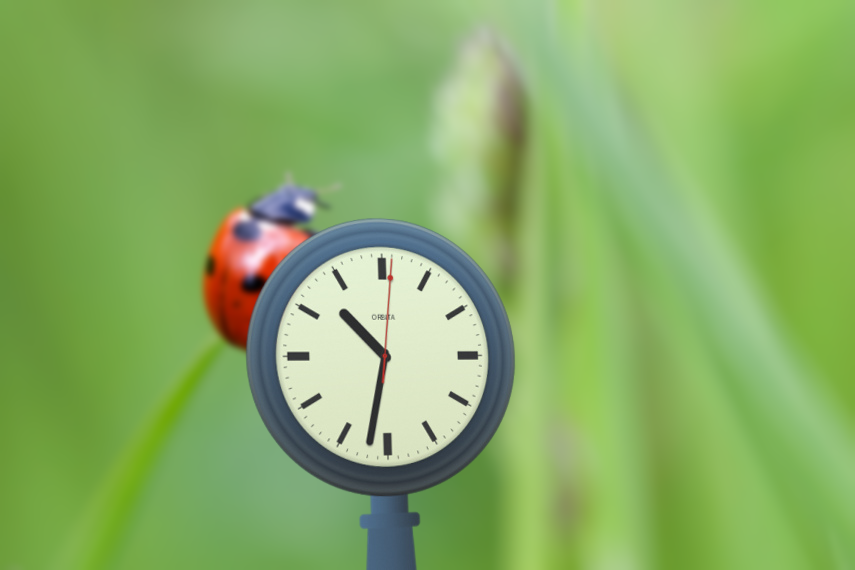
h=10 m=32 s=1
